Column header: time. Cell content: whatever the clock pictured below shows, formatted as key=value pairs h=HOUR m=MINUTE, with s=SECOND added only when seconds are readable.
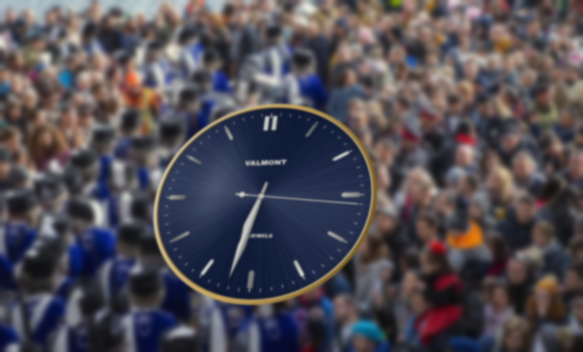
h=6 m=32 s=16
